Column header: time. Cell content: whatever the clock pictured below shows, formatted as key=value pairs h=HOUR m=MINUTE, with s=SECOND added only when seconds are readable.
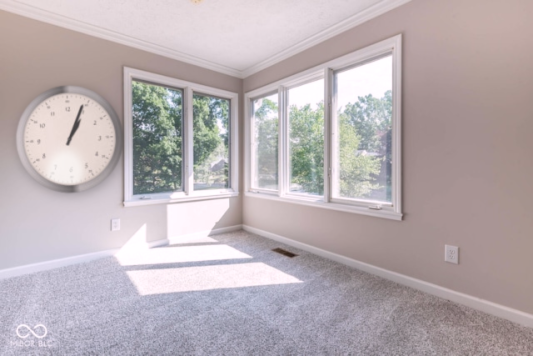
h=1 m=4
